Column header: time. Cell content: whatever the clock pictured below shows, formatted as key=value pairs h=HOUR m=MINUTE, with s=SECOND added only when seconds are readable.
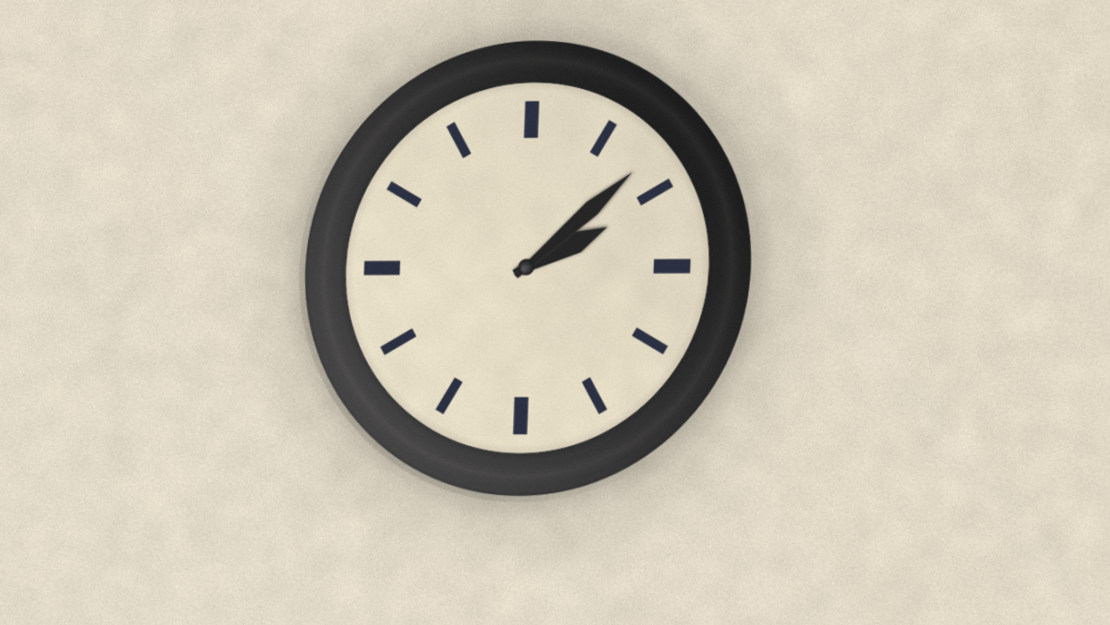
h=2 m=8
